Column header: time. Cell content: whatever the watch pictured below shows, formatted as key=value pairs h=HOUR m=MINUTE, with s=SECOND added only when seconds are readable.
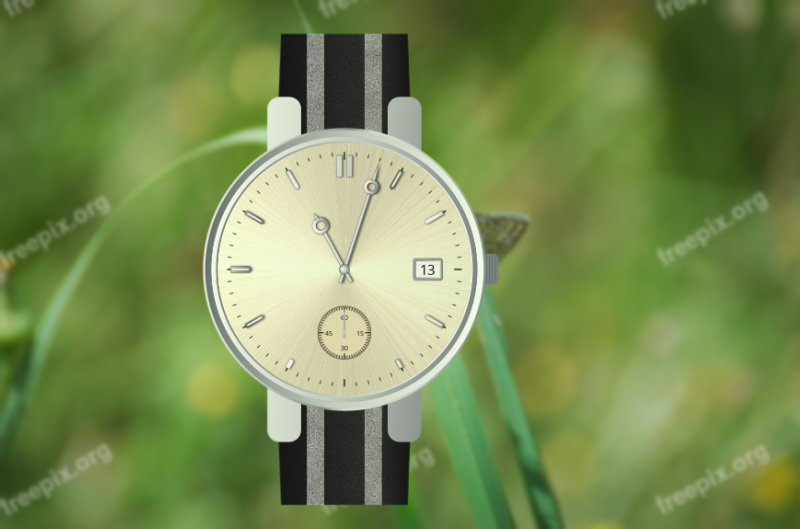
h=11 m=3
